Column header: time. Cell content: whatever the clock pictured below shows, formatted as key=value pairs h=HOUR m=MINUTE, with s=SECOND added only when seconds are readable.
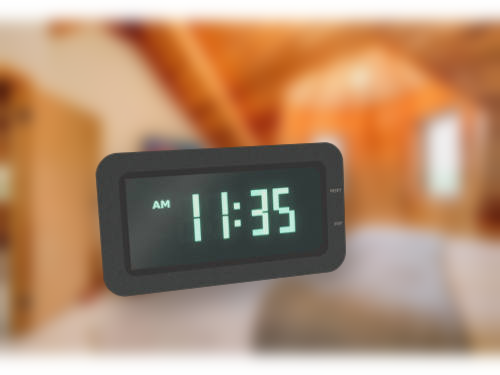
h=11 m=35
